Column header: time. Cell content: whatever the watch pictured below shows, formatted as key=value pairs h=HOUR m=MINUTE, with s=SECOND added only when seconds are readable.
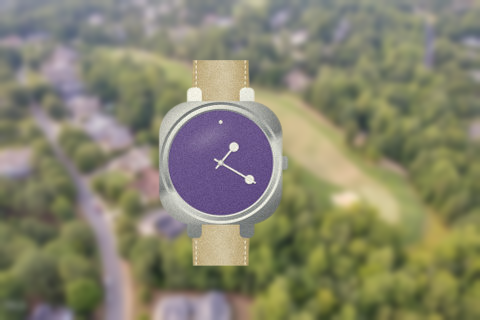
h=1 m=20
